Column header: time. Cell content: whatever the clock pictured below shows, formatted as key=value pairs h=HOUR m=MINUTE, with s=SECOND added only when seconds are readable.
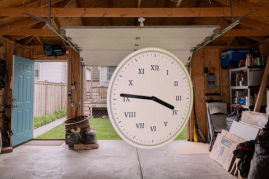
h=3 m=46
